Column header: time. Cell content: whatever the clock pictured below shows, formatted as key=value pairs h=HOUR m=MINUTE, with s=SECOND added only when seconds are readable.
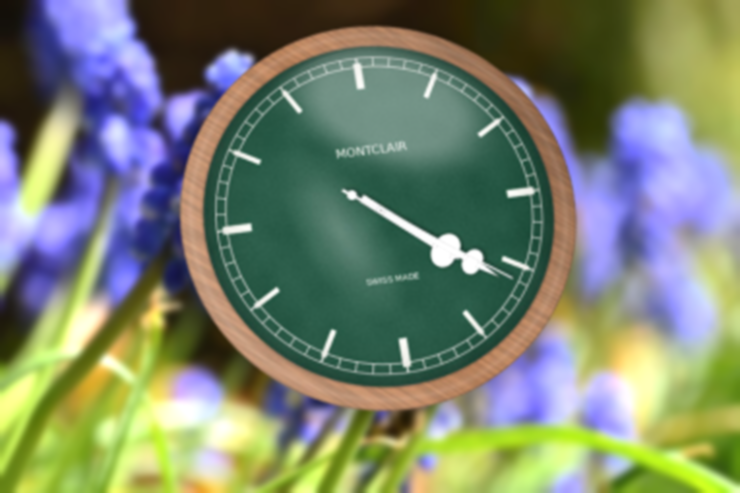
h=4 m=21 s=21
